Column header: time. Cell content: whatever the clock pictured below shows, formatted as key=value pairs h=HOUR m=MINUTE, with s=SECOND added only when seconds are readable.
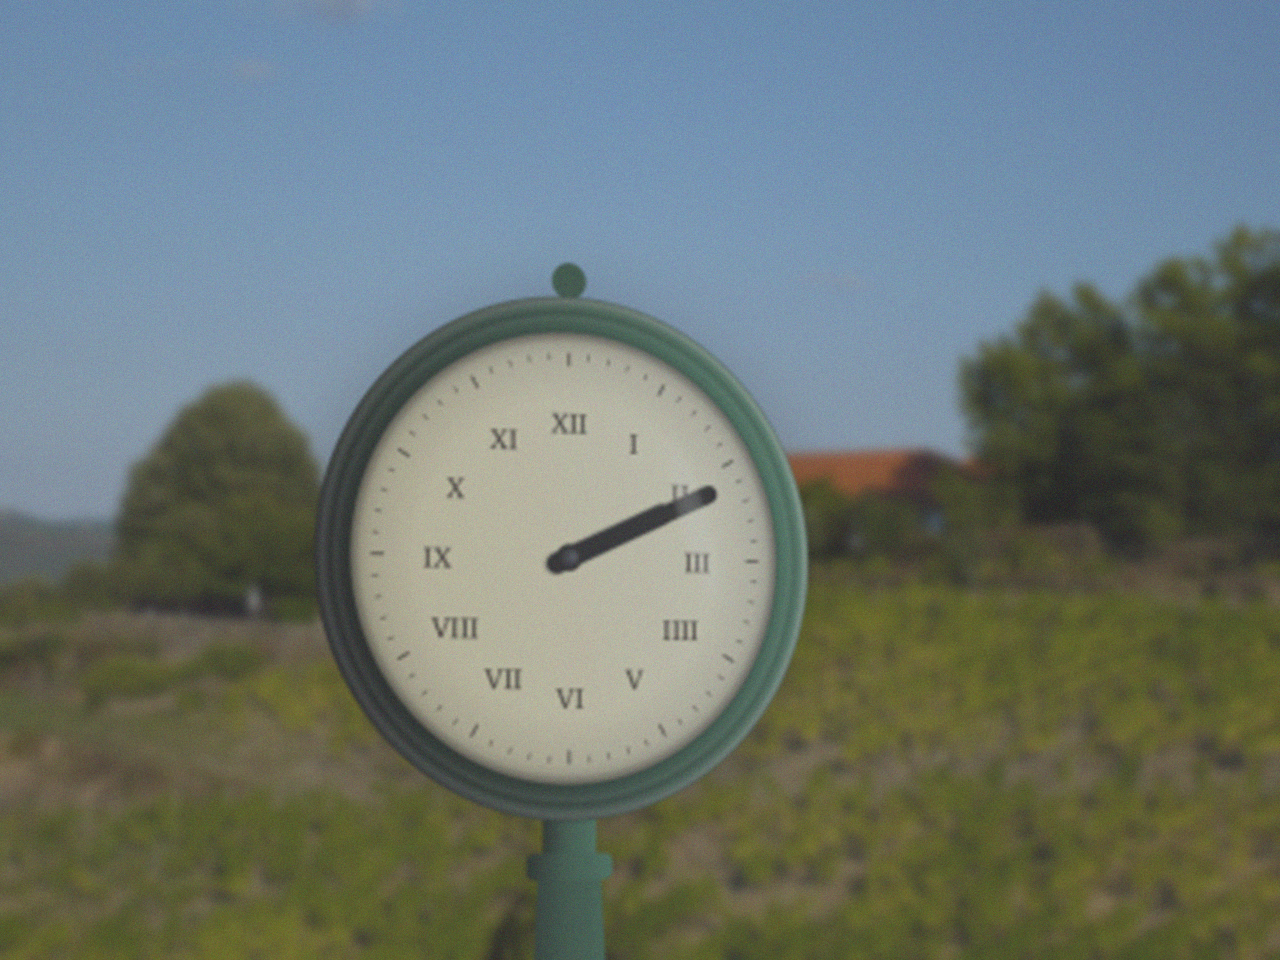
h=2 m=11
